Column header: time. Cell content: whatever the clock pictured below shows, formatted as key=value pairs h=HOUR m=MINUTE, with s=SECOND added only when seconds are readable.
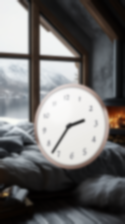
h=2 m=37
